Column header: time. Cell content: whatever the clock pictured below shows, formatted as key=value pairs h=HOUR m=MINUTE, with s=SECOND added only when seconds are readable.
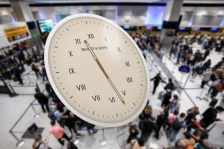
h=11 m=27
